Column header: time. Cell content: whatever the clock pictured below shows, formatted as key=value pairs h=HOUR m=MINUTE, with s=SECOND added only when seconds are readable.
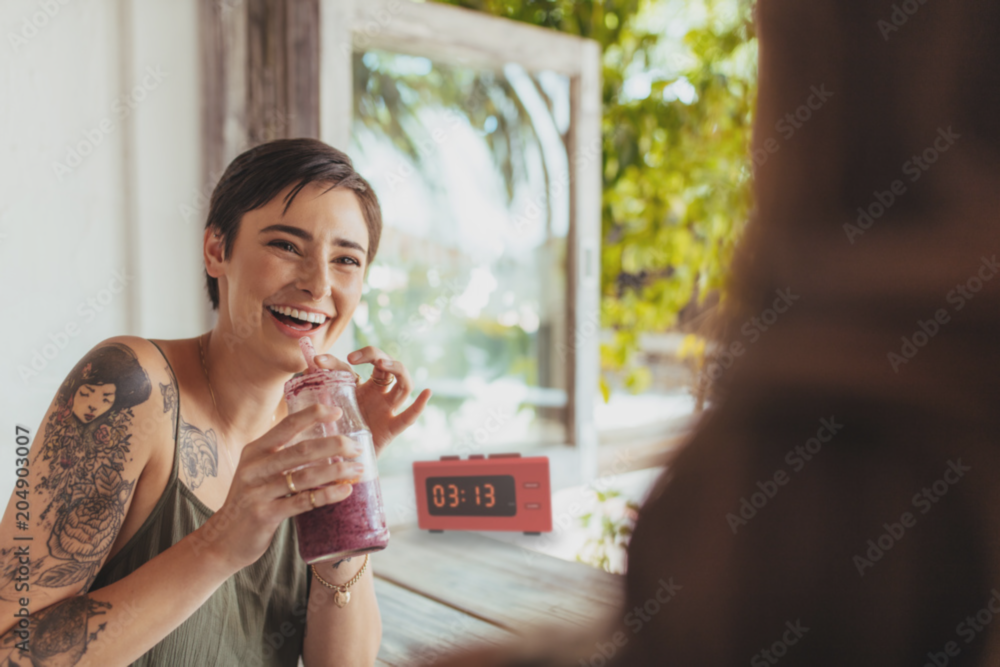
h=3 m=13
